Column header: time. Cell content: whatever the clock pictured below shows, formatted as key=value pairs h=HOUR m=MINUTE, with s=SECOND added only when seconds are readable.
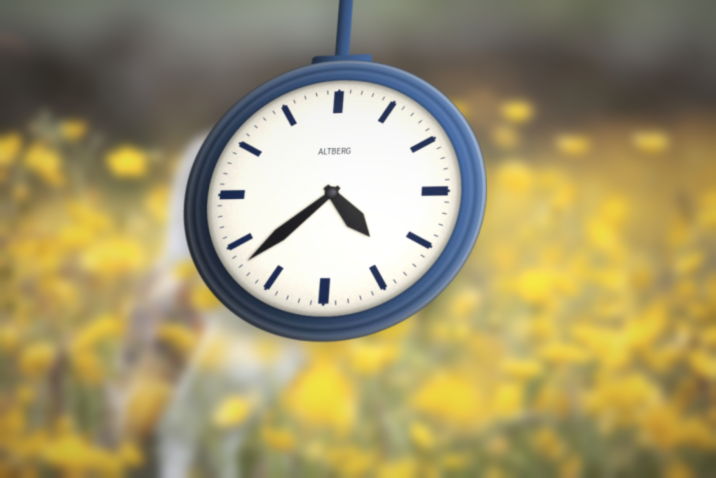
h=4 m=38
